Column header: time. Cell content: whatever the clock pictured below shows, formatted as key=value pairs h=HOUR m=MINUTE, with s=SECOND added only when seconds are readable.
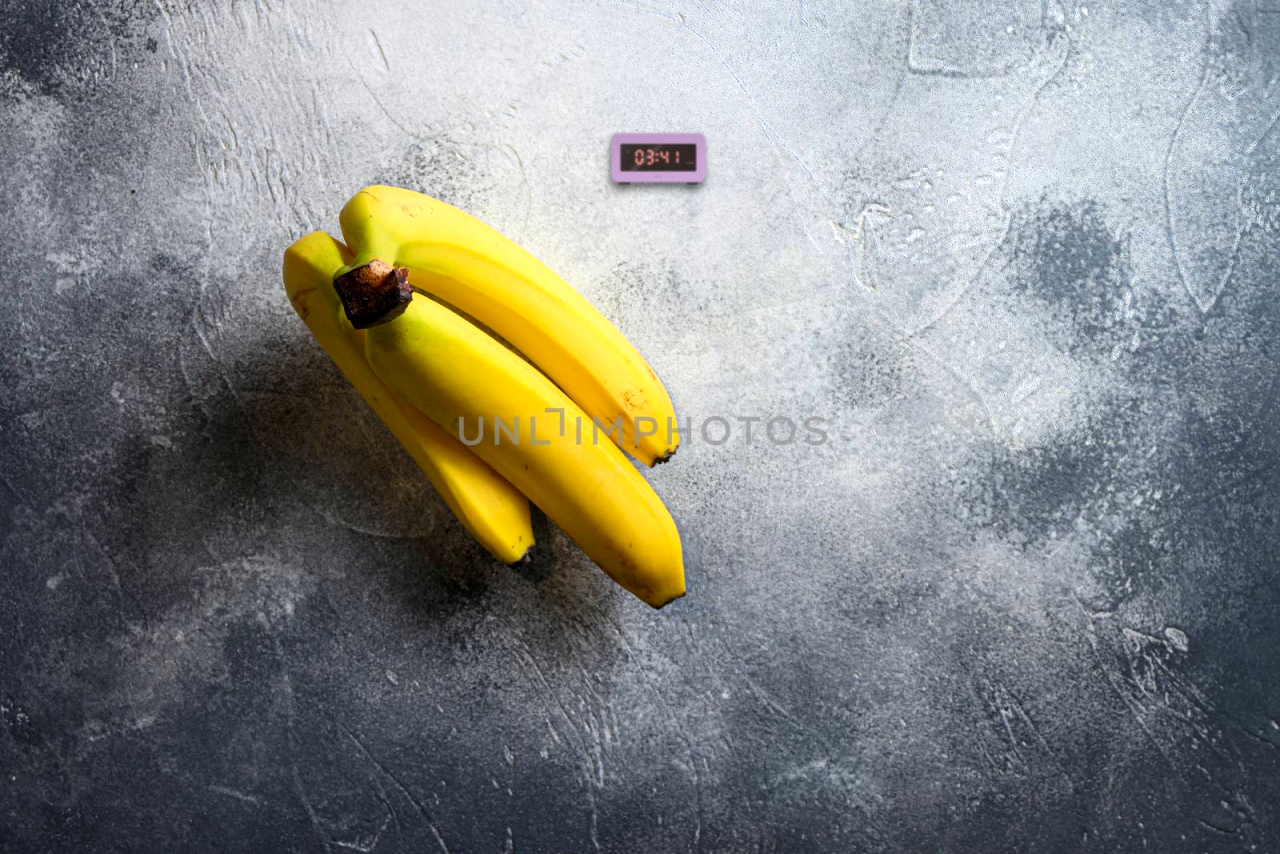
h=3 m=41
